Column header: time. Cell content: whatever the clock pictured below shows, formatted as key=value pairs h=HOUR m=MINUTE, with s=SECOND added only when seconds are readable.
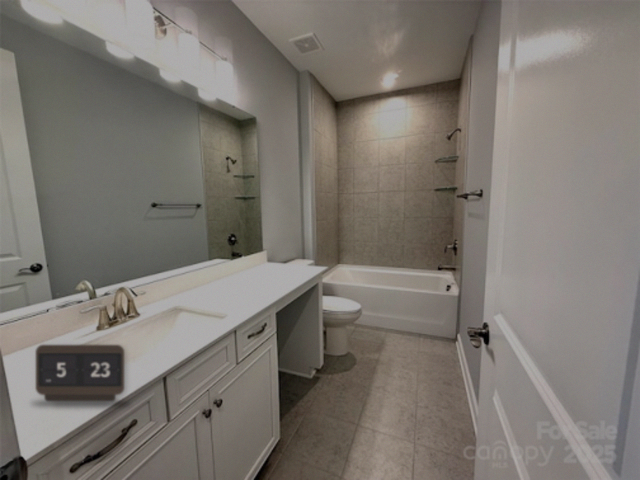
h=5 m=23
